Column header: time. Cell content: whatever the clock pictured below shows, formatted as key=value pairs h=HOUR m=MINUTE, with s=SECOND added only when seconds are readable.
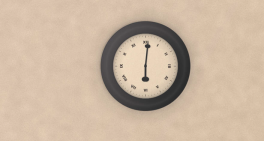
h=6 m=1
